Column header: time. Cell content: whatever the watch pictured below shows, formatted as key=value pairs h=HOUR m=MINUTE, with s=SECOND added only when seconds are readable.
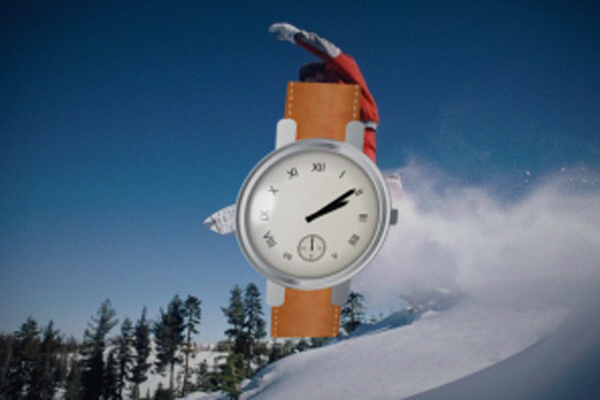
h=2 m=9
